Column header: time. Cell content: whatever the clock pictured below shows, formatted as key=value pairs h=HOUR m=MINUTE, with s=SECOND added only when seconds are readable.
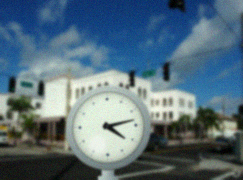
h=4 m=13
